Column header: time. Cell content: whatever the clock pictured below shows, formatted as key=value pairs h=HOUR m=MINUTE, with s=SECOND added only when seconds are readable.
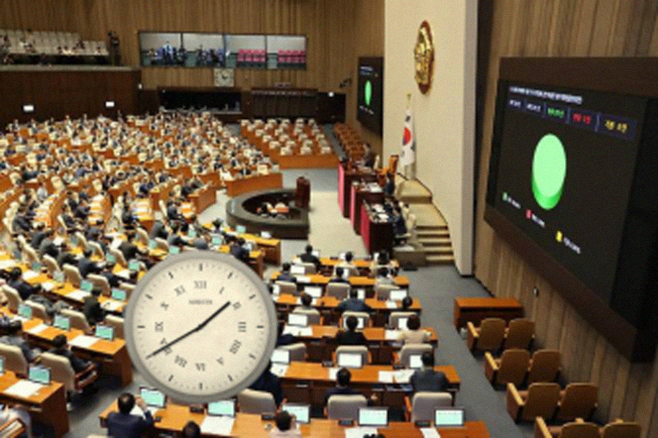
h=1 m=40
